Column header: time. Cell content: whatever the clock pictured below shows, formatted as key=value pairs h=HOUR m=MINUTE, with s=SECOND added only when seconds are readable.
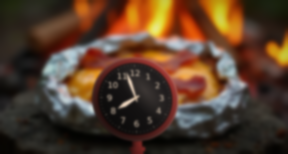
h=7 m=57
